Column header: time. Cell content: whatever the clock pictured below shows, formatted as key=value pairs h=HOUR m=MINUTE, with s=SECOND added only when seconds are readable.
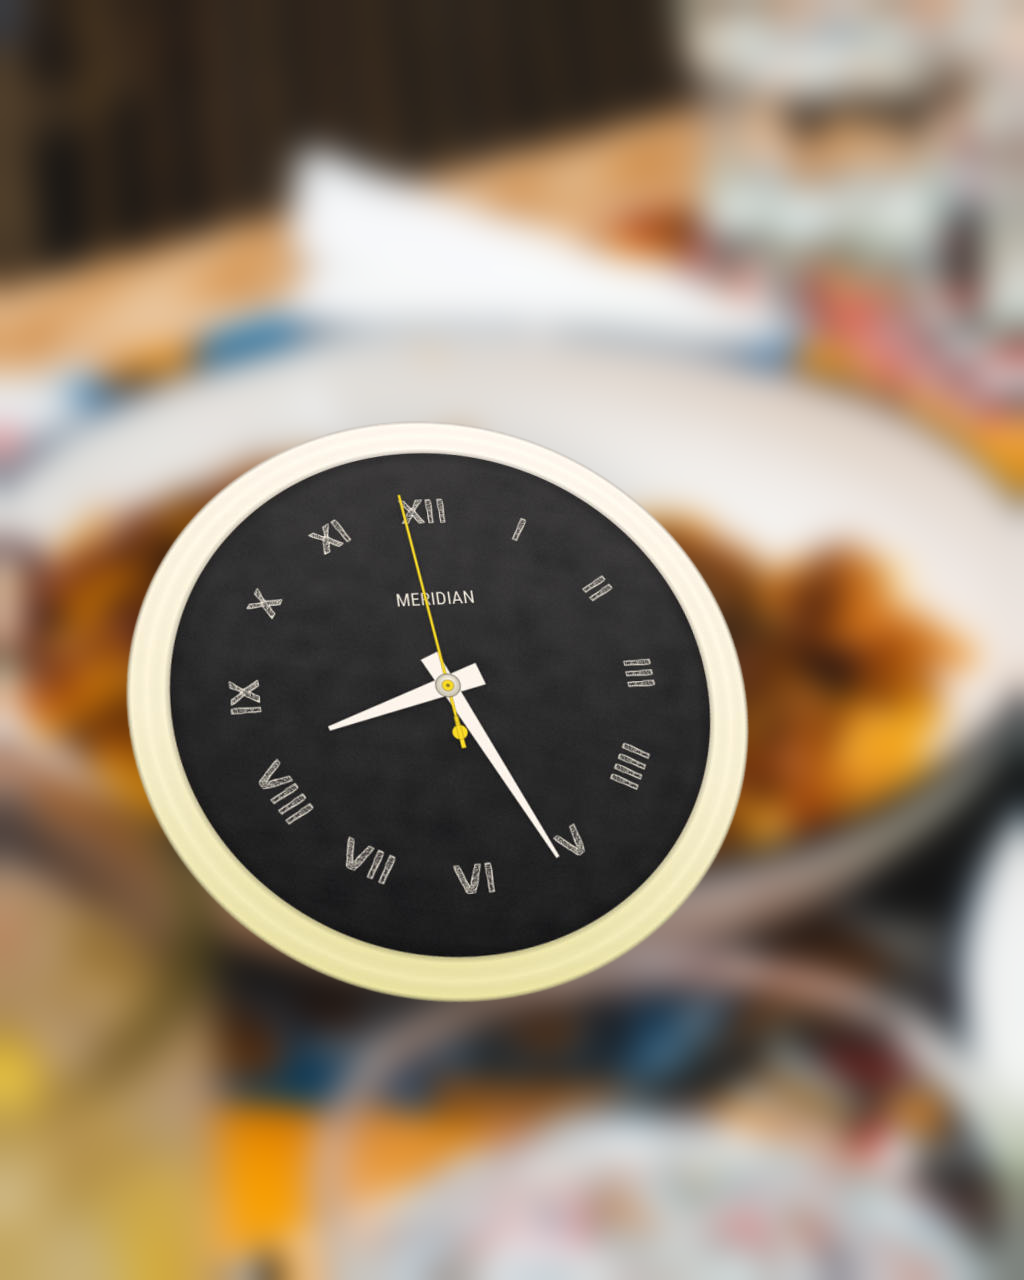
h=8 m=25 s=59
